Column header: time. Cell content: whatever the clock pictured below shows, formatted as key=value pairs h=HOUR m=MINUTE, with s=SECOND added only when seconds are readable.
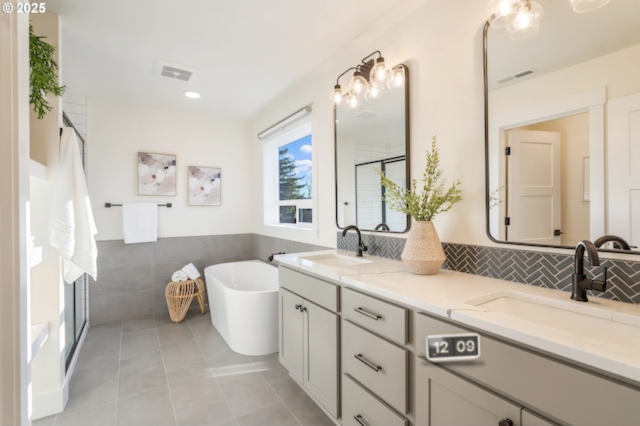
h=12 m=9
